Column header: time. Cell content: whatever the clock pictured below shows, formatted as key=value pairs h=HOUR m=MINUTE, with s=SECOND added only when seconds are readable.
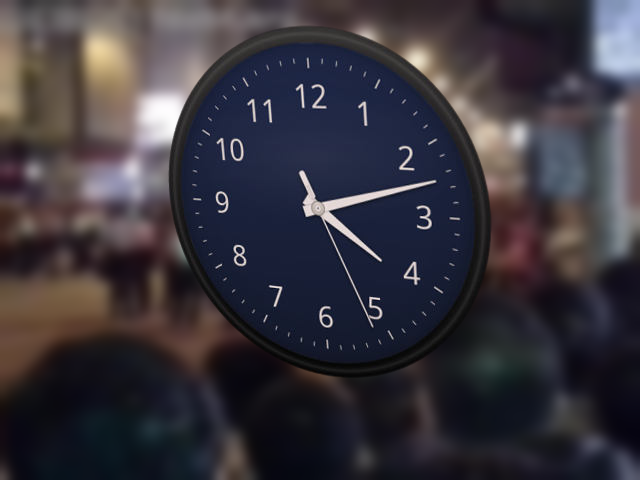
h=4 m=12 s=26
